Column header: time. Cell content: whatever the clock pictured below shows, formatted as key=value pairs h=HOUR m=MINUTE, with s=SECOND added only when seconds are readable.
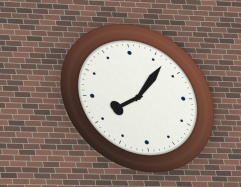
h=8 m=7
